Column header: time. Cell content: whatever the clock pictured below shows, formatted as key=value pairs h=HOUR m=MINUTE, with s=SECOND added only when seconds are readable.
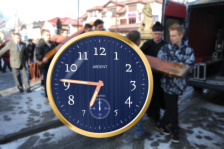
h=6 m=46
